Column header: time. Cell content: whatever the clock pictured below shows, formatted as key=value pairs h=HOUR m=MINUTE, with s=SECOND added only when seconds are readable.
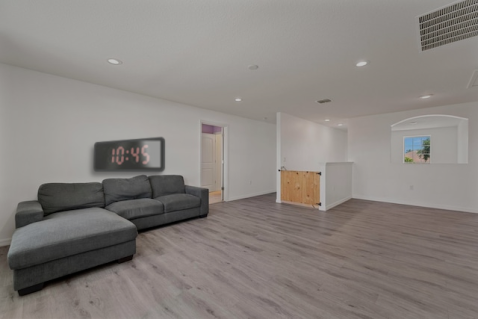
h=10 m=45
